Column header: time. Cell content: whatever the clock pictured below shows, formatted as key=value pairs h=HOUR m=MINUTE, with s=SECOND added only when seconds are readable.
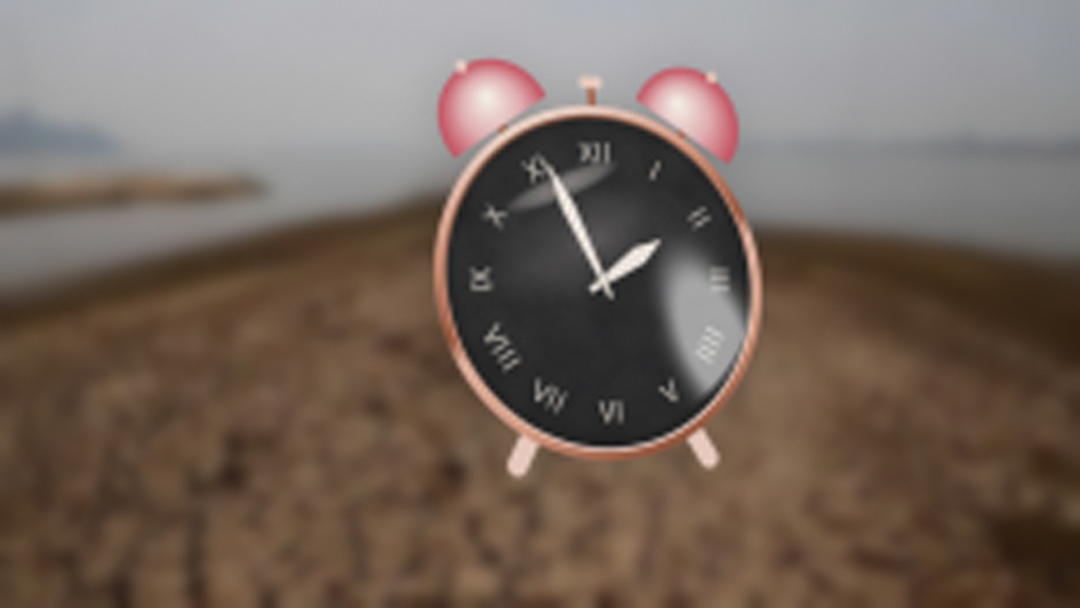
h=1 m=56
